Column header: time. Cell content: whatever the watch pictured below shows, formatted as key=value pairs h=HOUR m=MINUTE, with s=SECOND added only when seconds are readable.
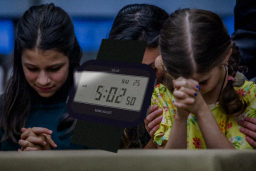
h=5 m=2 s=50
